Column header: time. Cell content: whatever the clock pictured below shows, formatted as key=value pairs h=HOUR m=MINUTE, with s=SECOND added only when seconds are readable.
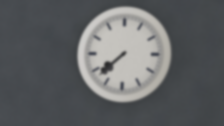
h=7 m=38
